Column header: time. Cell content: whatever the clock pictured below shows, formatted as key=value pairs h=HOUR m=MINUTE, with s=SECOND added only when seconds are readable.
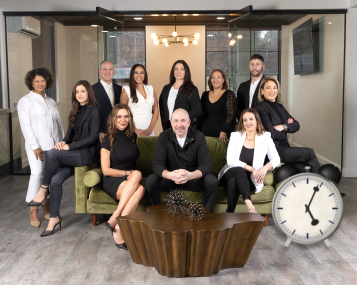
h=5 m=4
